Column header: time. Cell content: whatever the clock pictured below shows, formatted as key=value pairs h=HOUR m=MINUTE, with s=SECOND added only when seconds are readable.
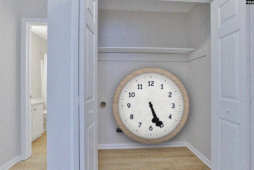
h=5 m=26
